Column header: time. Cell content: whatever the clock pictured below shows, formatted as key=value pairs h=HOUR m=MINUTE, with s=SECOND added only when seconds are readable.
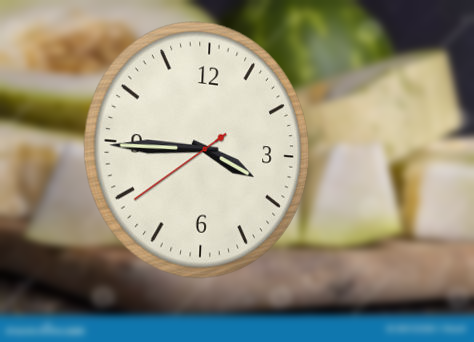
h=3 m=44 s=39
